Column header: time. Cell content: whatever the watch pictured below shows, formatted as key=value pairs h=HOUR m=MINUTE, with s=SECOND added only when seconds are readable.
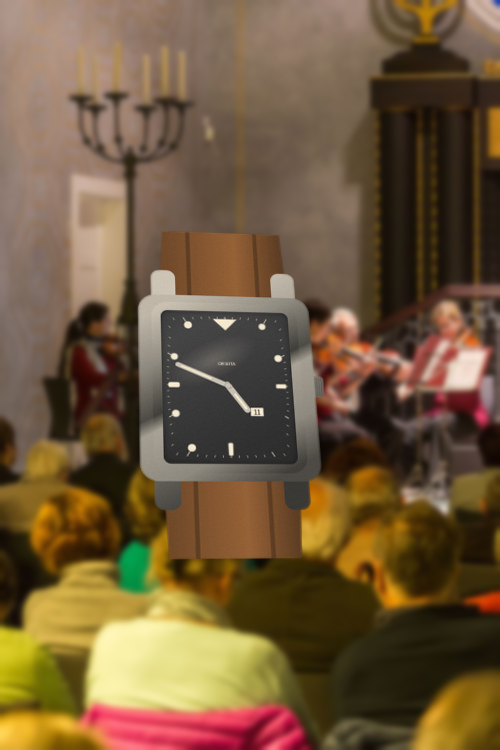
h=4 m=49
